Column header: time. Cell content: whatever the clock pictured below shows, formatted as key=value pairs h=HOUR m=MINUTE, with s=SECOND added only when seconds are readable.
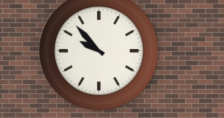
h=9 m=53
